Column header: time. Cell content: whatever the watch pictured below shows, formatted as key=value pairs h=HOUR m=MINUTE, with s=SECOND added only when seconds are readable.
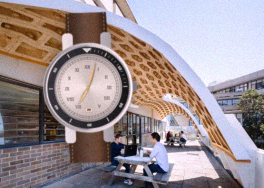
h=7 m=3
